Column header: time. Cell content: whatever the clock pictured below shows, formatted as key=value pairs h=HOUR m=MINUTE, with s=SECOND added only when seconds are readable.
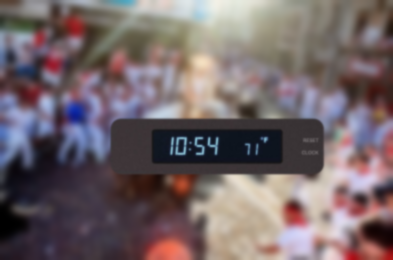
h=10 m=54
